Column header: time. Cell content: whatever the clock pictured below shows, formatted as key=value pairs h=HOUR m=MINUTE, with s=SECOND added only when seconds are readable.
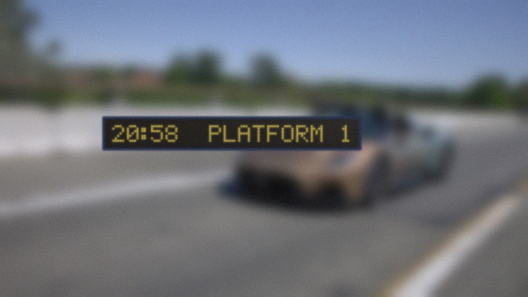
h=20 m=58
